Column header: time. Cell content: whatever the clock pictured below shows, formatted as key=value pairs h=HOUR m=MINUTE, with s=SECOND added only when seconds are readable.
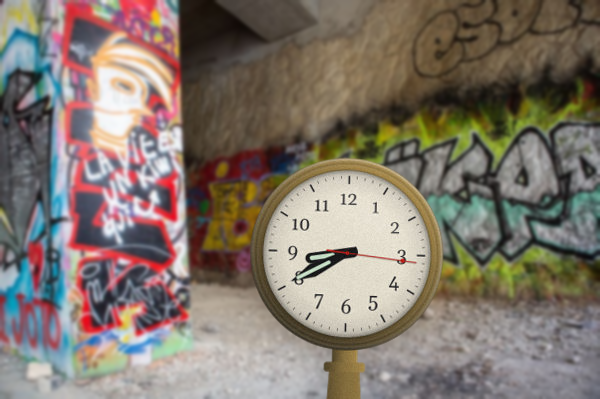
h=8 m=40 s=16
